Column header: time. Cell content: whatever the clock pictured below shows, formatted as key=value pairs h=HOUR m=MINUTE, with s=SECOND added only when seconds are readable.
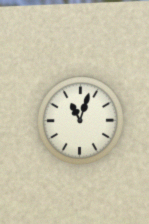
h=11 m=3
